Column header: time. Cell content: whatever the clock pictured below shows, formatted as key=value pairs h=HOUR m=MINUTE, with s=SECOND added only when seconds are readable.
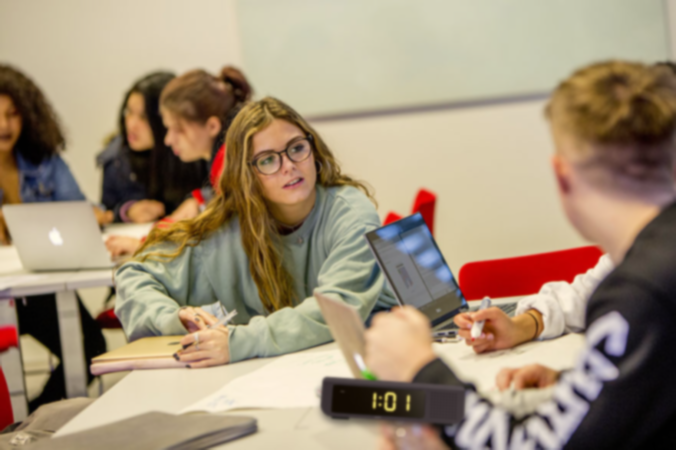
h=1 m=1
